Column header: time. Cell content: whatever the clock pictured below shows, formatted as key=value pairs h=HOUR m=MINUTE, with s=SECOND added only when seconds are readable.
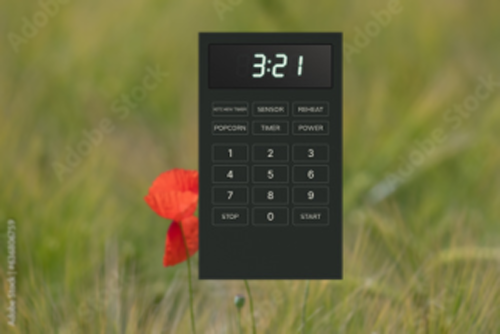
h=3 m=21
